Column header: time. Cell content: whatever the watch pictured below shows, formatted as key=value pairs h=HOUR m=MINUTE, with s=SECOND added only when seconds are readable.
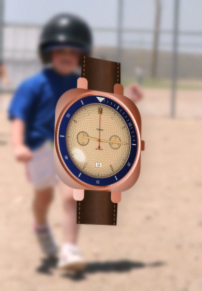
h=9 m=15
